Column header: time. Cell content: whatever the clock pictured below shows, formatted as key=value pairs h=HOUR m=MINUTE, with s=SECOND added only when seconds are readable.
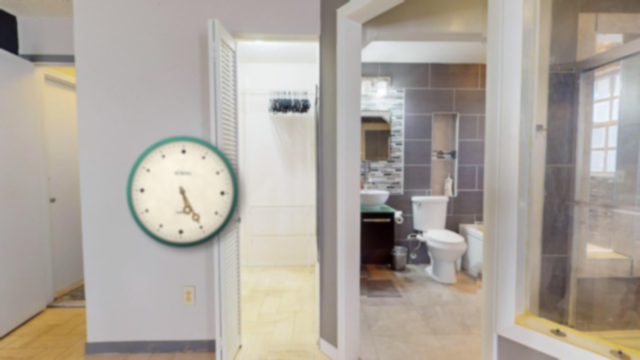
h=5 m=25
